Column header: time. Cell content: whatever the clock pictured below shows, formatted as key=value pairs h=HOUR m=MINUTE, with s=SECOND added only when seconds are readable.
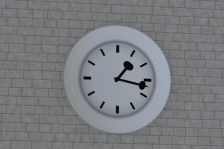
h=1 m=17
